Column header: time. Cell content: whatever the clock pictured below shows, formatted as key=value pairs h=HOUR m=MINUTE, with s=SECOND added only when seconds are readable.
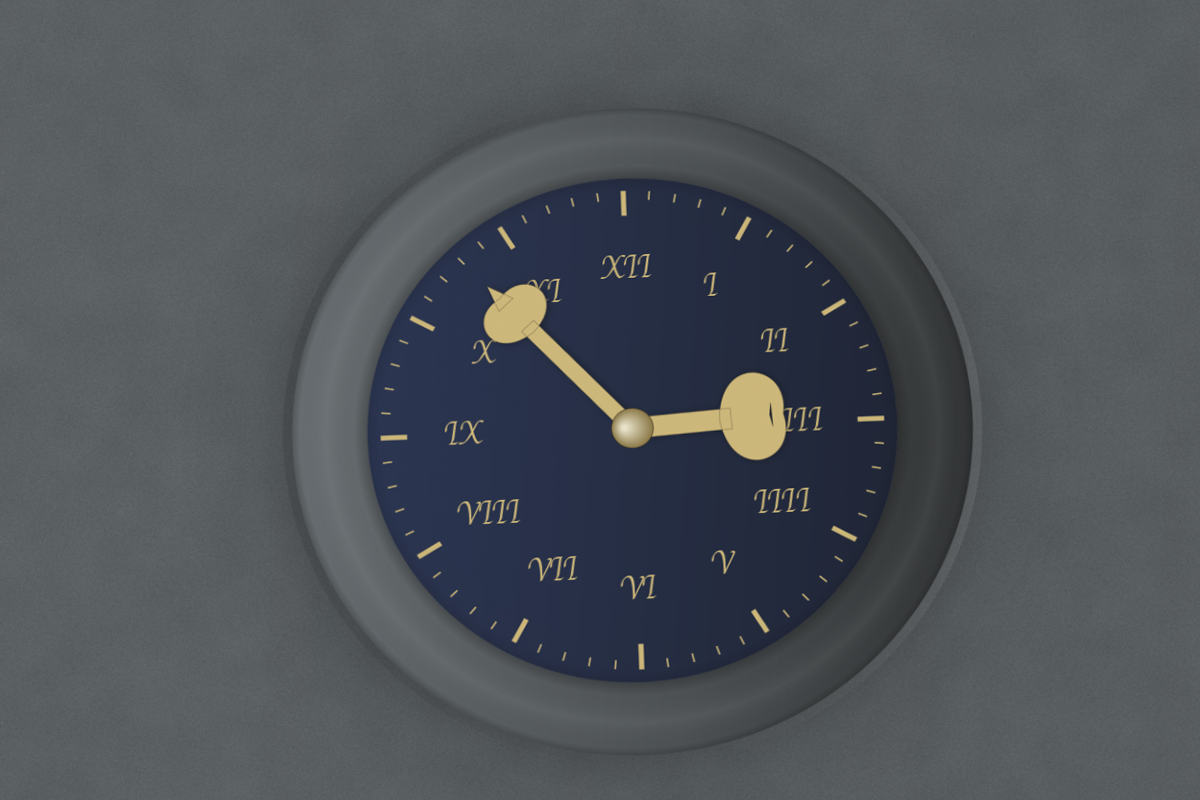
h=2 m=53
